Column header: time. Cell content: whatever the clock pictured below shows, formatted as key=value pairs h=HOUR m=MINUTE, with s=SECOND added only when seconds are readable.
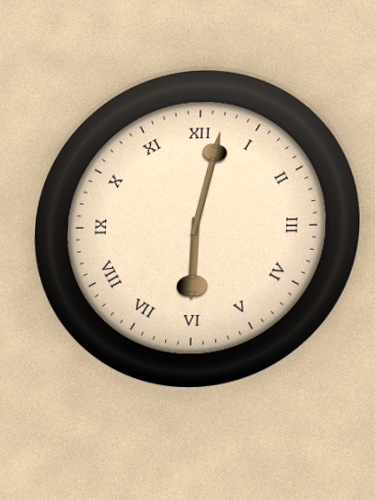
h=6 m=2
